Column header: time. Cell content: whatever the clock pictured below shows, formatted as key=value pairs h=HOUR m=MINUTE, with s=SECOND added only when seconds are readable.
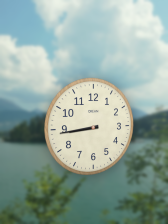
h=8 m=44
